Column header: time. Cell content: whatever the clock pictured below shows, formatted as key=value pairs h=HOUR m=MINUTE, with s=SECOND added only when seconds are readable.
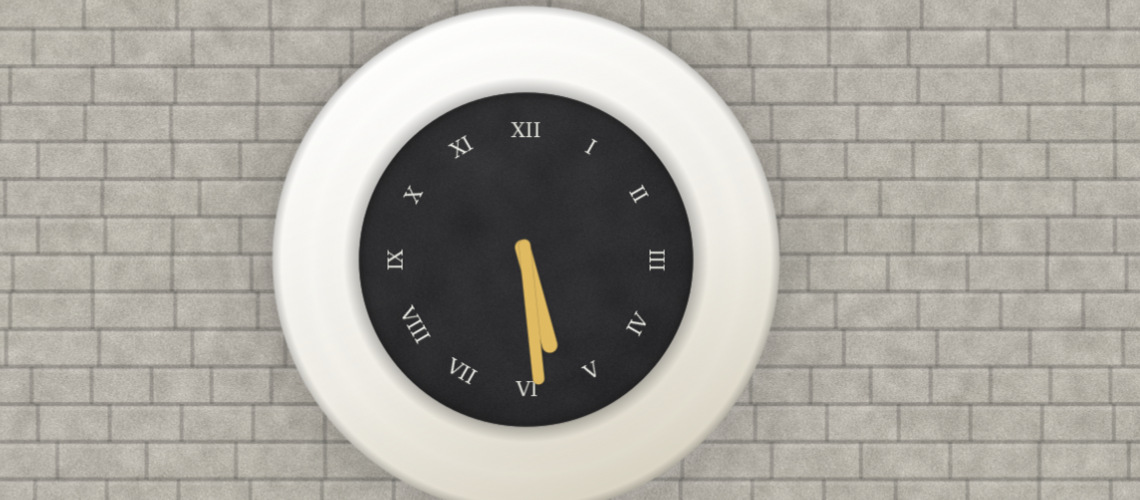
h=5 m=29
